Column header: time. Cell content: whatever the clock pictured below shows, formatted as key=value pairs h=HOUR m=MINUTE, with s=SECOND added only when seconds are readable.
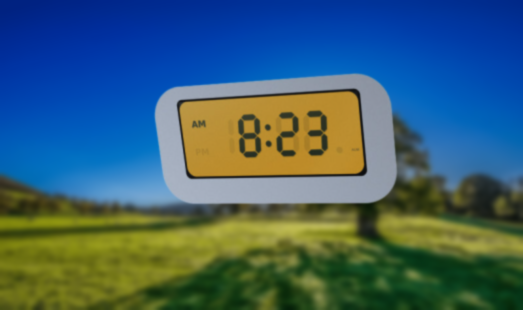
h=8 m=23
